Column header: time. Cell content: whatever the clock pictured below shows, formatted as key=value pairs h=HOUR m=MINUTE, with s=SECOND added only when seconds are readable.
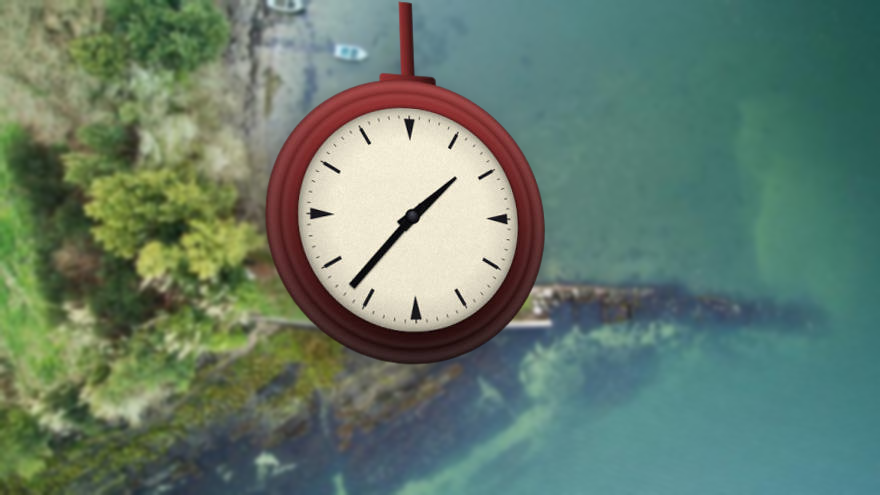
h=1 m=37
